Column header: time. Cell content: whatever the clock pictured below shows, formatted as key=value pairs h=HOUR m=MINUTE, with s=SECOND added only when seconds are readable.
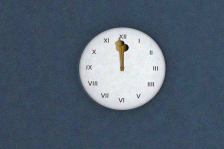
h=11 m=59
